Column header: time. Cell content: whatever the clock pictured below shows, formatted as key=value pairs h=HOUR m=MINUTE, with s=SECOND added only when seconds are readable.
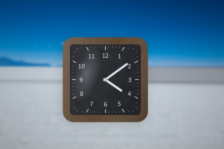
h=4 m=9
